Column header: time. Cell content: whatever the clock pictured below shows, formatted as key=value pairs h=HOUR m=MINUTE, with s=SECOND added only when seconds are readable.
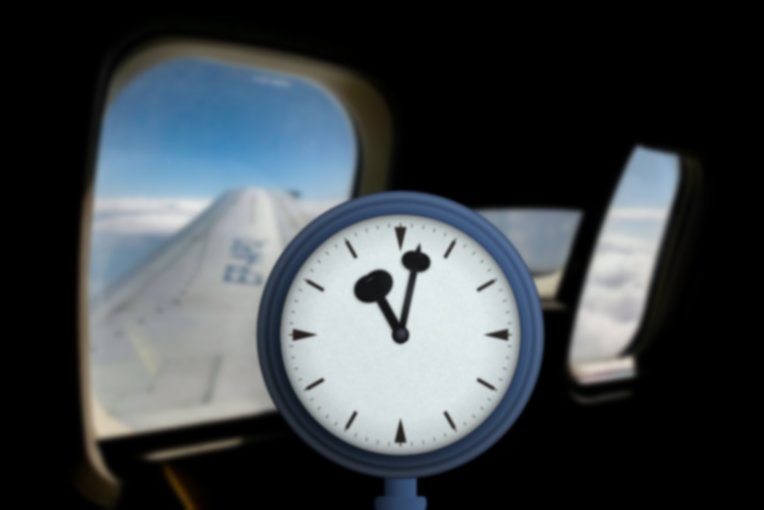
h=11 m=2
